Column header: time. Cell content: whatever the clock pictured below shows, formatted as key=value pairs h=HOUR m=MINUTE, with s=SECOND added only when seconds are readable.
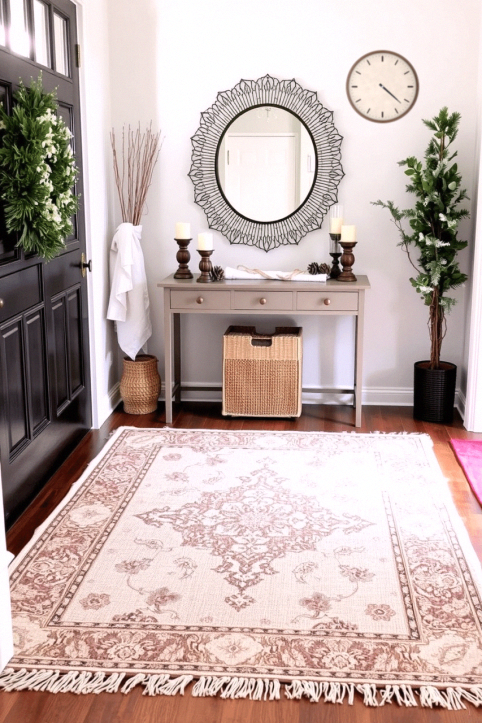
h=4 m=22
